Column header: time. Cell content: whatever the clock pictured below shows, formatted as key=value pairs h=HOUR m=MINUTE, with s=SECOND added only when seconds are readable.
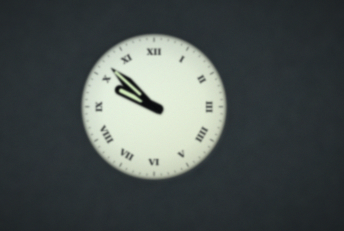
h=9 m=52
